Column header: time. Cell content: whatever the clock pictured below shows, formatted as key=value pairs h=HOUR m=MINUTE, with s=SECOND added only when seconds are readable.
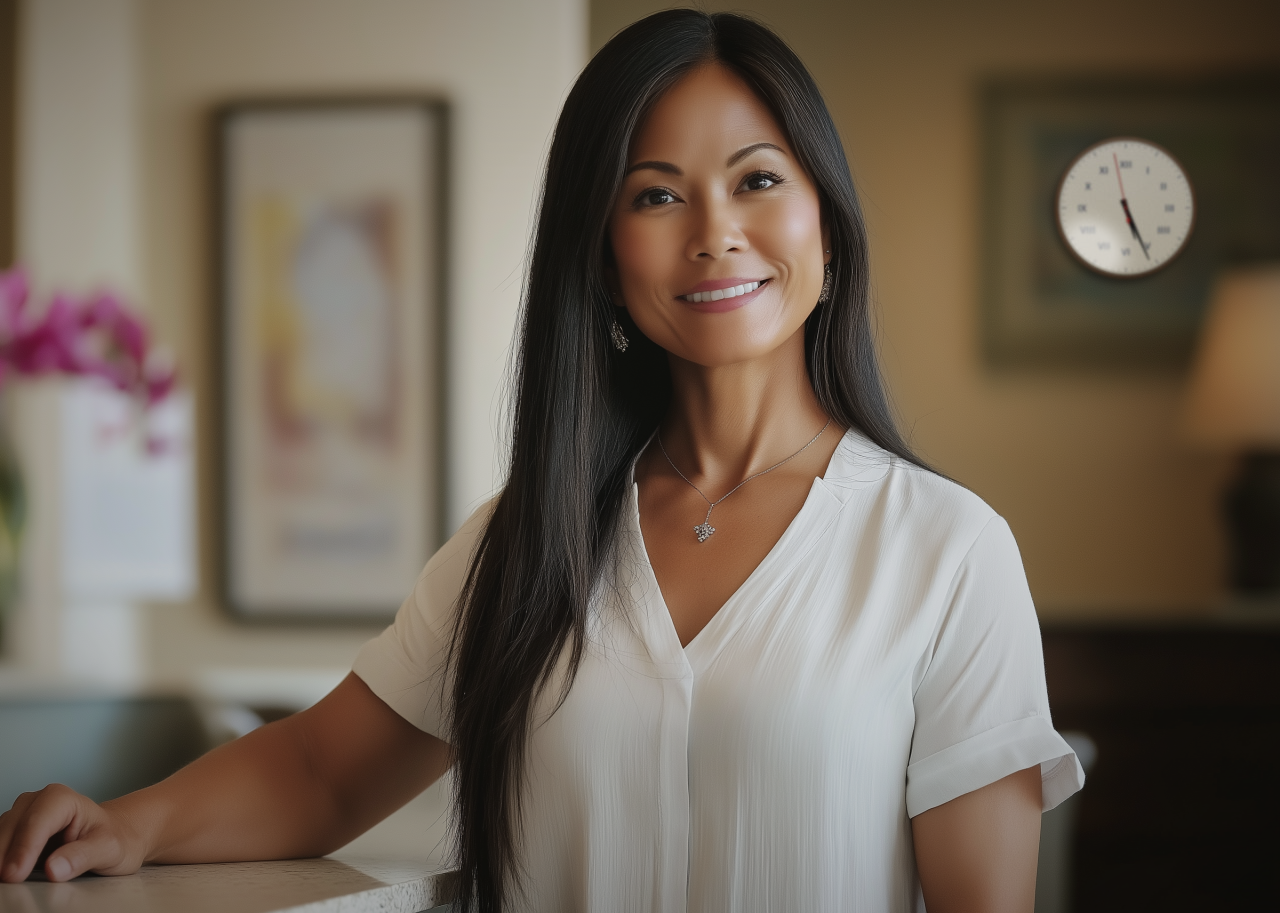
h=5 m=25 s=58
